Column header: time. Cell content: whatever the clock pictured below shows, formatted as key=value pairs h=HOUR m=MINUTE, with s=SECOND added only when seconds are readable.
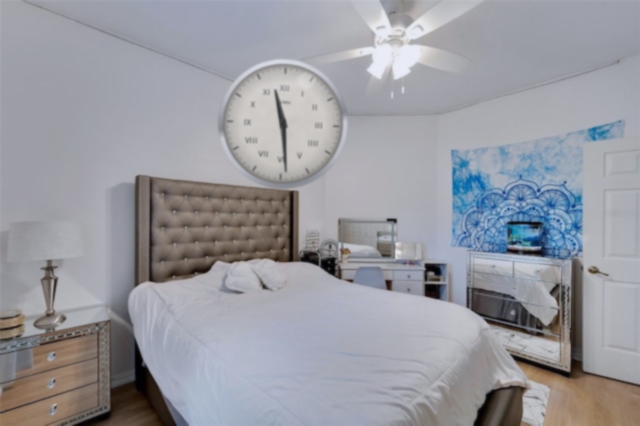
h=11 m=29
